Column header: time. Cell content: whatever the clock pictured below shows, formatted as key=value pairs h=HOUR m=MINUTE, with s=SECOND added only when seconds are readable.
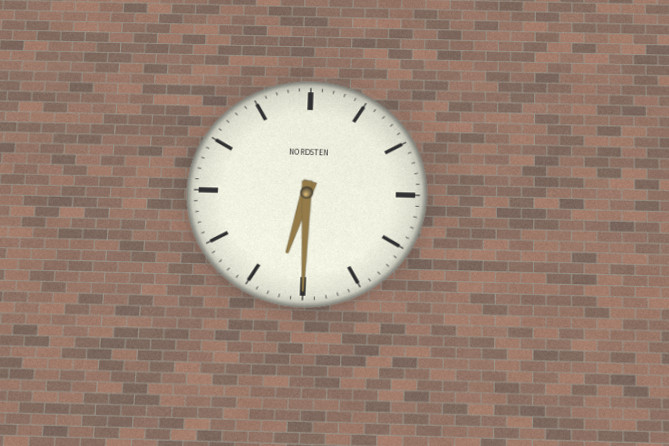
h=6 m=30
